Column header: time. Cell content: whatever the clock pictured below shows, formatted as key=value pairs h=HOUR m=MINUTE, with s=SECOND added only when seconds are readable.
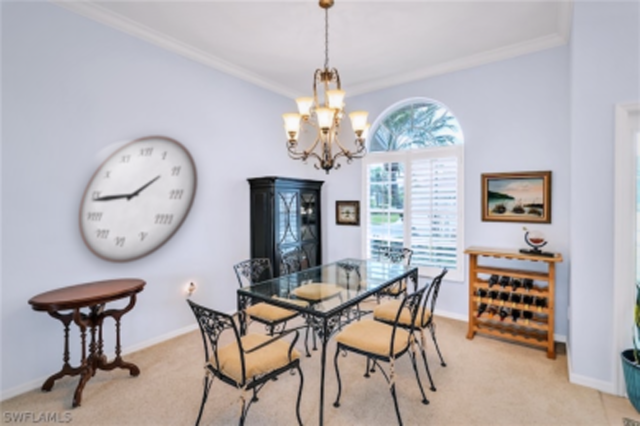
h=1 m=44
